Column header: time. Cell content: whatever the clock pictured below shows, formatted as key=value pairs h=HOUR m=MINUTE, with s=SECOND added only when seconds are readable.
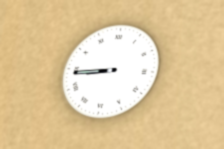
h=8 m=44
